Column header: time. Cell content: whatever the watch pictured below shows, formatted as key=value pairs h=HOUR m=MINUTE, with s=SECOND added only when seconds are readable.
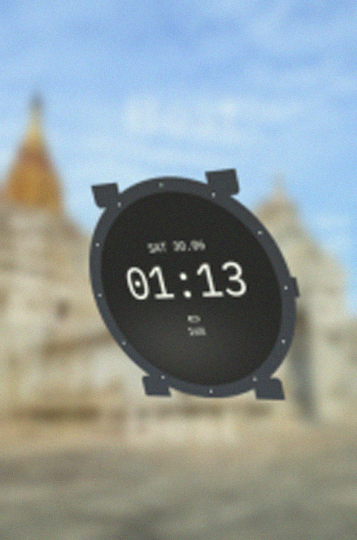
h=1 m=13
